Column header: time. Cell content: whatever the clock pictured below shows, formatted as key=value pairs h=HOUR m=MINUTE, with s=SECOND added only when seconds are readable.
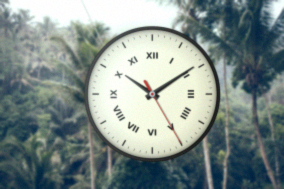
h=10 m=9 s=25
